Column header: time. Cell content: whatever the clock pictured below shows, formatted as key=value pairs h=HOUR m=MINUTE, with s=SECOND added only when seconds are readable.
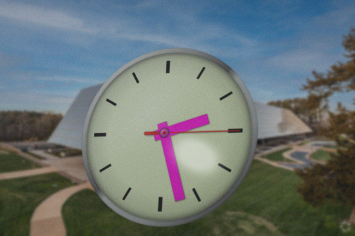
h=2 m=27 s=15
